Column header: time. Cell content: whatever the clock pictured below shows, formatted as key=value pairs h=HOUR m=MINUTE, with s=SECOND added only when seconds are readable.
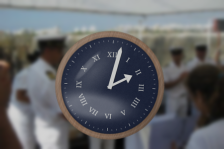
h=2 m=2
